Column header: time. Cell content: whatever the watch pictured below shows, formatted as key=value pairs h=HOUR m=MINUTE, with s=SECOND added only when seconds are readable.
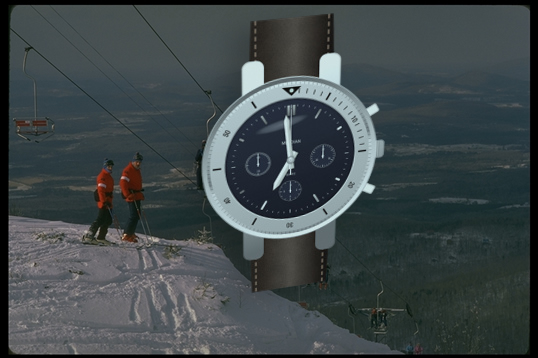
h=6 m=59
